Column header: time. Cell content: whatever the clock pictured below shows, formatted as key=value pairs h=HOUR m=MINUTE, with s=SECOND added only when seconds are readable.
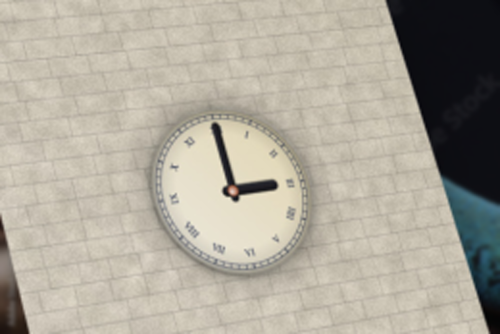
h=3 m=0
